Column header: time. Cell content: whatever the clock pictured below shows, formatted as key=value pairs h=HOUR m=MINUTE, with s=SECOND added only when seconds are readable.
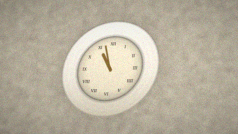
h=10 m=57
